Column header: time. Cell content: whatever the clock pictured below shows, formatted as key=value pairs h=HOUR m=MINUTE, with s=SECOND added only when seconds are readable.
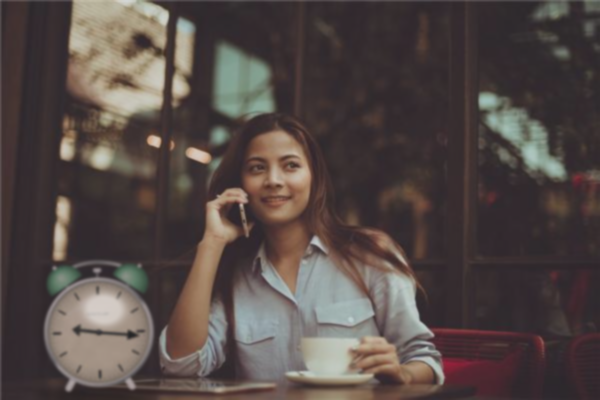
h=9 m=16
